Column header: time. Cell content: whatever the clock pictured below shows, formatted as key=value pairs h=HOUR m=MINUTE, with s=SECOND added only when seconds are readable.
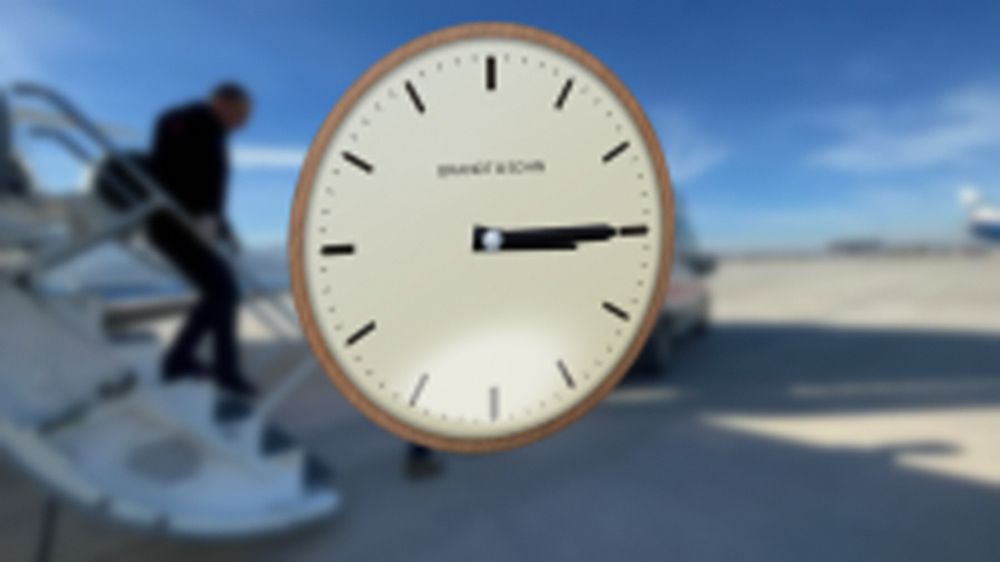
h=3 m=15
